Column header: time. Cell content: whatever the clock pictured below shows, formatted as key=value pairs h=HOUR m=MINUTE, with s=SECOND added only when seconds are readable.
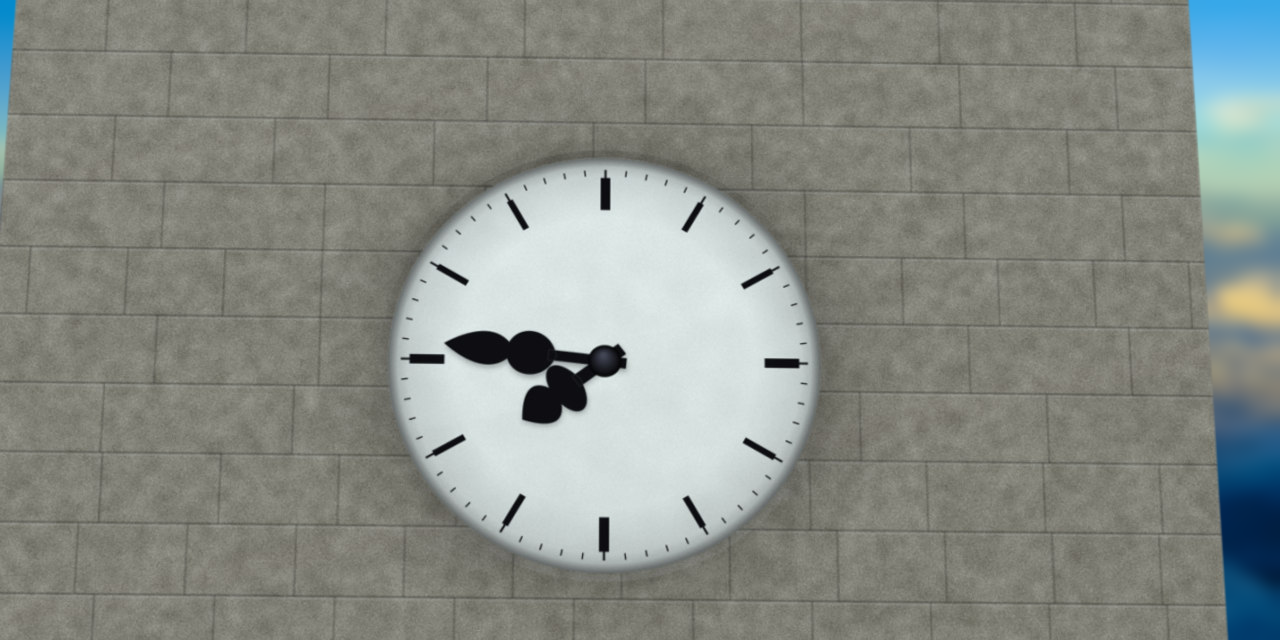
h=7 m=46
